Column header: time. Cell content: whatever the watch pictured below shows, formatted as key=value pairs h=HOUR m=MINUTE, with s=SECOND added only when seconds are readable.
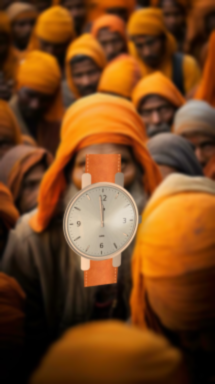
h=11 m=59
